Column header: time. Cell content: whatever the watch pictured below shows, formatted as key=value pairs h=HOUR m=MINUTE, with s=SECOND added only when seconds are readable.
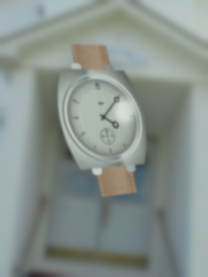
h=4 m=8
